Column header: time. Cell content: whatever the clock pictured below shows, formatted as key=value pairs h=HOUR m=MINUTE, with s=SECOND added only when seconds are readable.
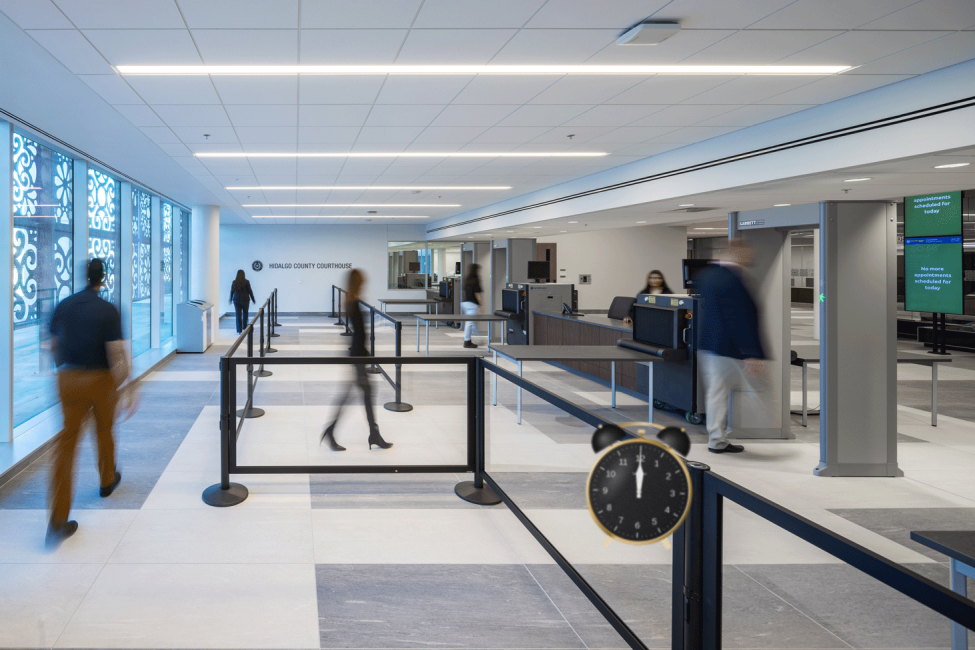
h=12 m=0
